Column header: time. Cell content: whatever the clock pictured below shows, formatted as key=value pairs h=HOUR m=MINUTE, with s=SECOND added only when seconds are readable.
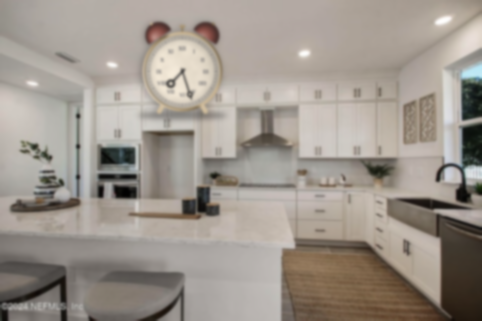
h=7 m=27
